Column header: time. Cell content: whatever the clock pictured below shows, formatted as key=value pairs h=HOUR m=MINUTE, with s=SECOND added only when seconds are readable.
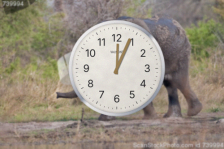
h=12 m=4
